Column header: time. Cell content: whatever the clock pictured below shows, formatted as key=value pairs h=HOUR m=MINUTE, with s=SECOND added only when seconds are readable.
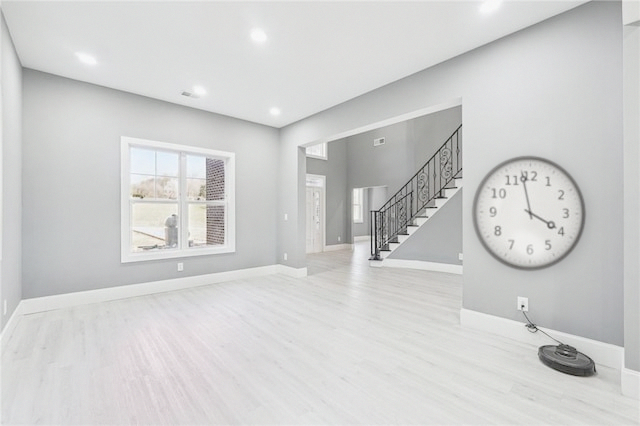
h=3 m=58
